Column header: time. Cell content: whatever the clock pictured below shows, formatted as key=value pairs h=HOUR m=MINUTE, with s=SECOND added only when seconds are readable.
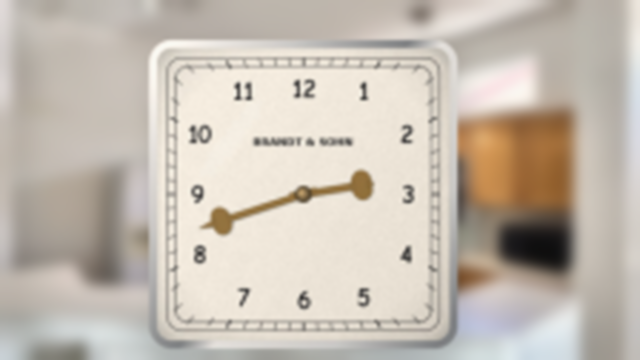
h=2 m=42
